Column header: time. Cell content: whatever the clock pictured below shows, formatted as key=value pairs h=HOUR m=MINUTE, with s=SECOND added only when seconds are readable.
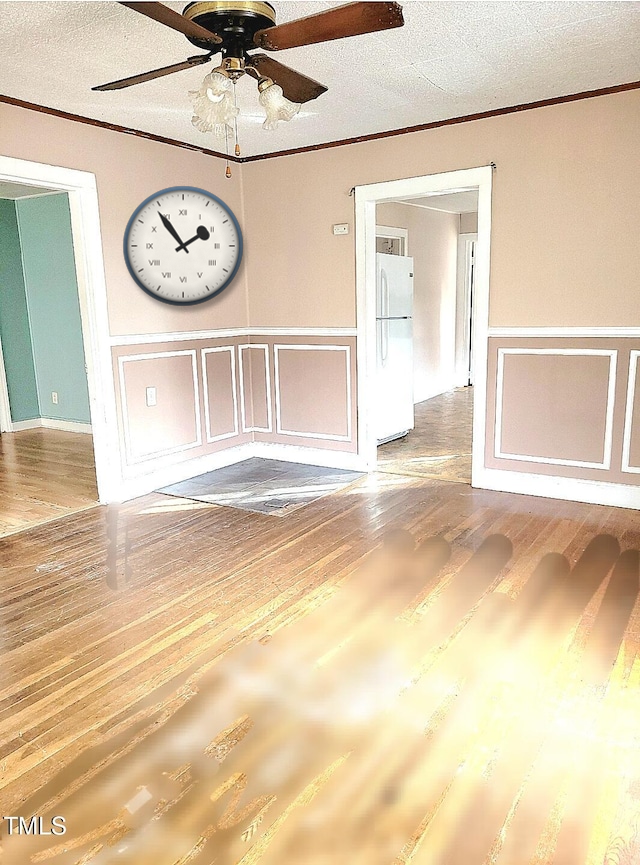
h=1 m=54
